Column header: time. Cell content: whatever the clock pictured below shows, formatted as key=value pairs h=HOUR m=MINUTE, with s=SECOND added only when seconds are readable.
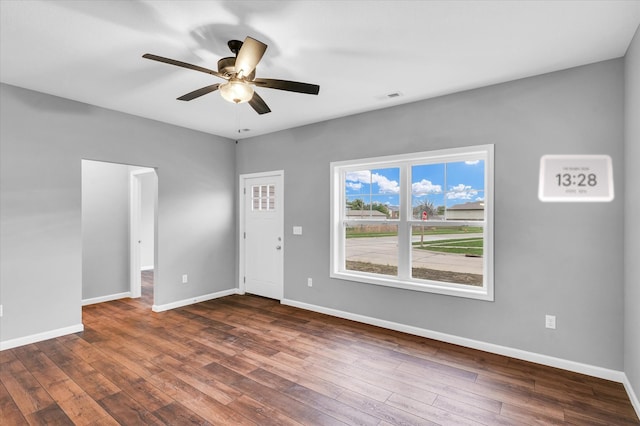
h=13 m=28
